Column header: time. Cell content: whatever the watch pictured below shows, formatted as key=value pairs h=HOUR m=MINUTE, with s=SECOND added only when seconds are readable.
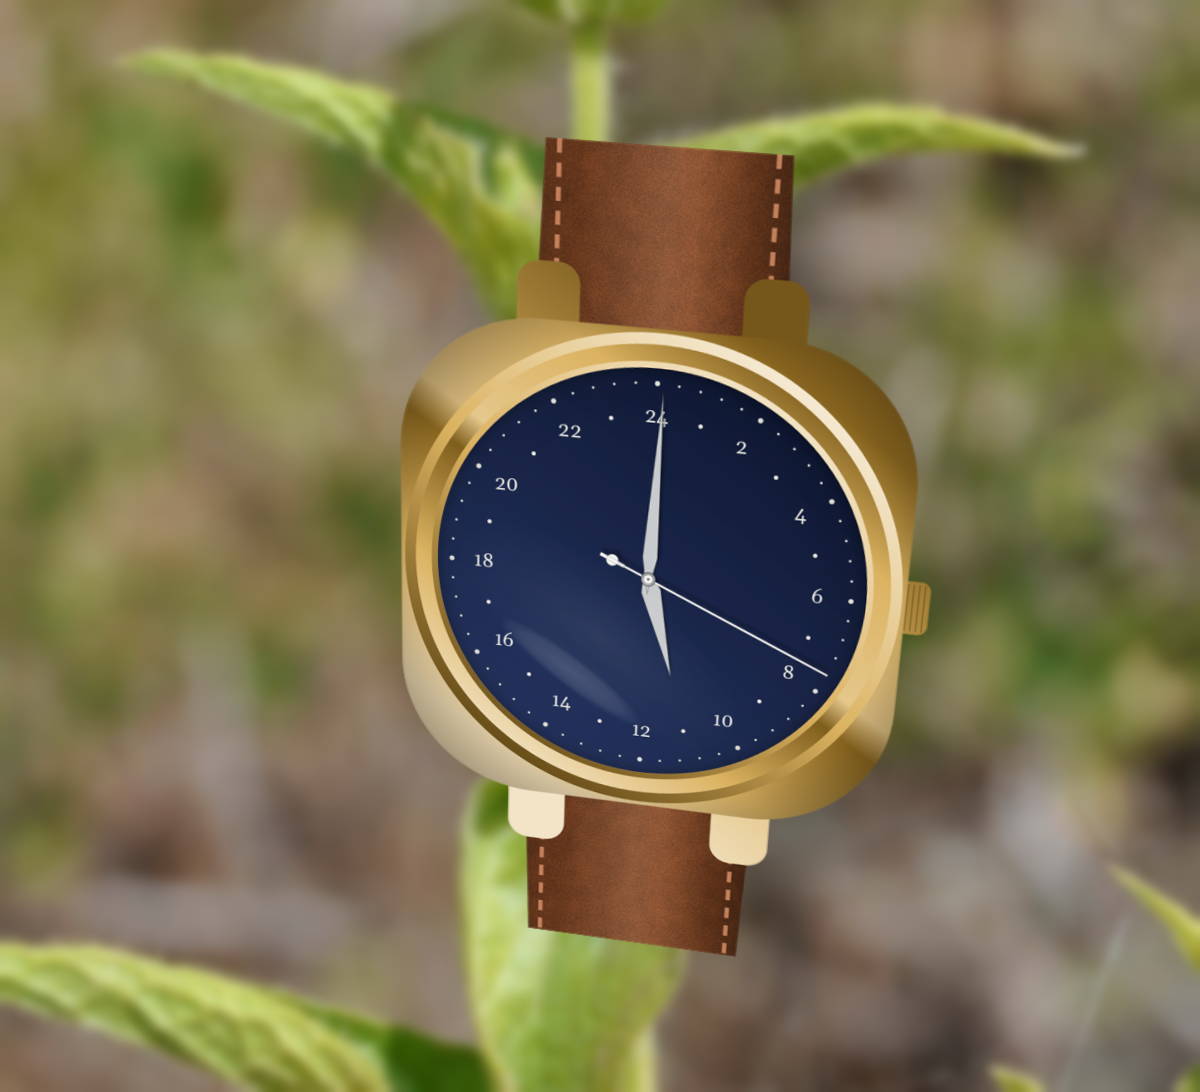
h=11 m=0 s=19
